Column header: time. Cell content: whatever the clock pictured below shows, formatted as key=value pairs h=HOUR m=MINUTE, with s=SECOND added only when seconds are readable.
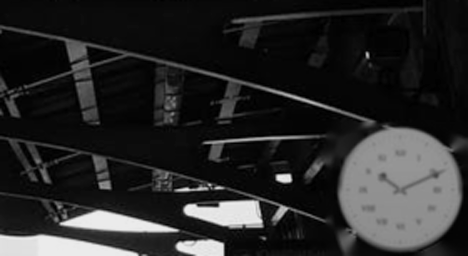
h=10 m=11
